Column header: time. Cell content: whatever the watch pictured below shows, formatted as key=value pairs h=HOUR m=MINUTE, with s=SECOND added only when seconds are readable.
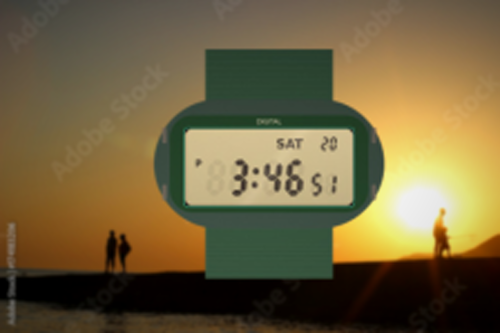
h=3 m=46 s=51
